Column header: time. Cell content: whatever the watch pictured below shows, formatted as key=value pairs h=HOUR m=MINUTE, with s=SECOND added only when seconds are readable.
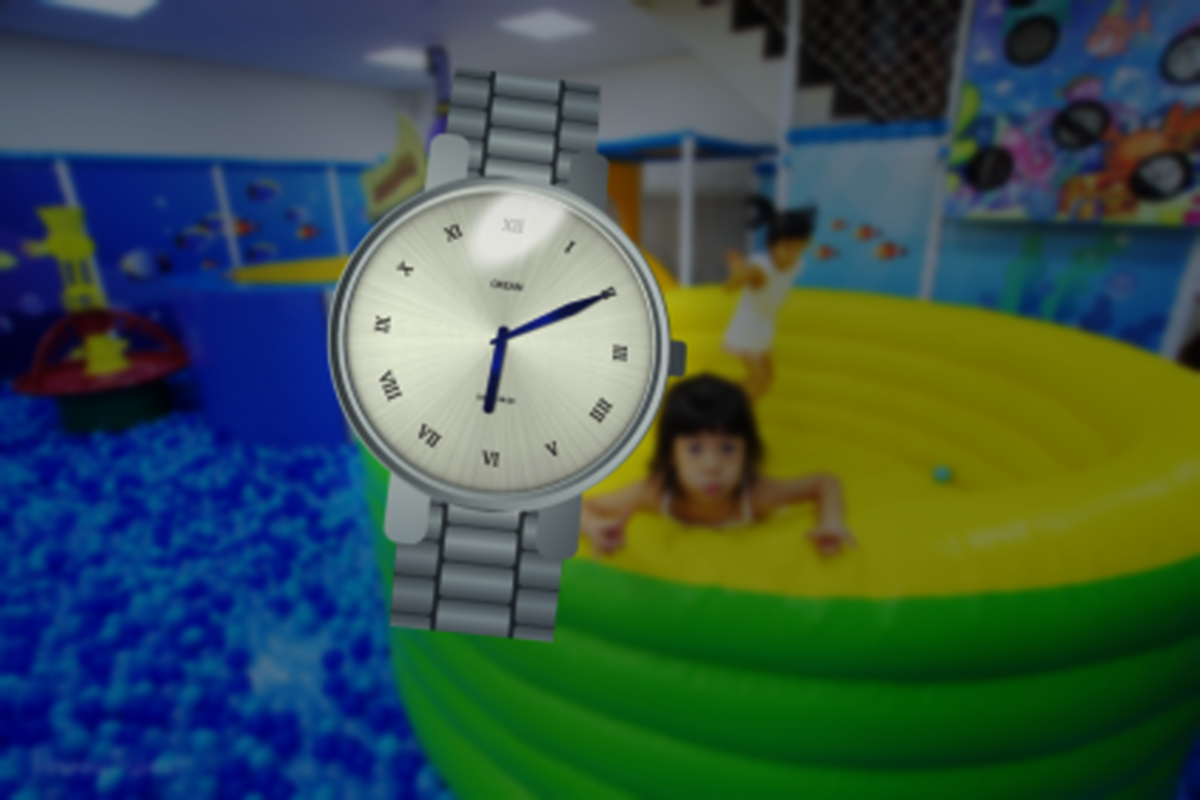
h=6 m=10
